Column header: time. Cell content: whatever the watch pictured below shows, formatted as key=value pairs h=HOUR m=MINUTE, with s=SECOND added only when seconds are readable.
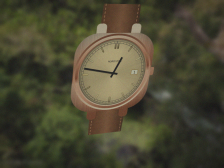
h=12 m=47
